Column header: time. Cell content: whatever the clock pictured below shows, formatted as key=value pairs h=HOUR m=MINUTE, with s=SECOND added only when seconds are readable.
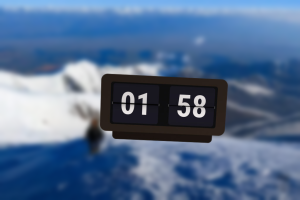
h=1 m=58
